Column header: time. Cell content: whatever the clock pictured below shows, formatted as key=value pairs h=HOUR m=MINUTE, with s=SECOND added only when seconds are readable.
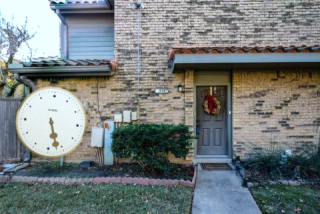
h=5 m=27
